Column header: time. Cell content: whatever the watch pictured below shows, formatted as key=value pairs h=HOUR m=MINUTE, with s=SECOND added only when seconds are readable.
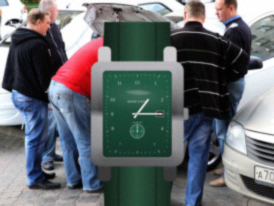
h=1 m=15
